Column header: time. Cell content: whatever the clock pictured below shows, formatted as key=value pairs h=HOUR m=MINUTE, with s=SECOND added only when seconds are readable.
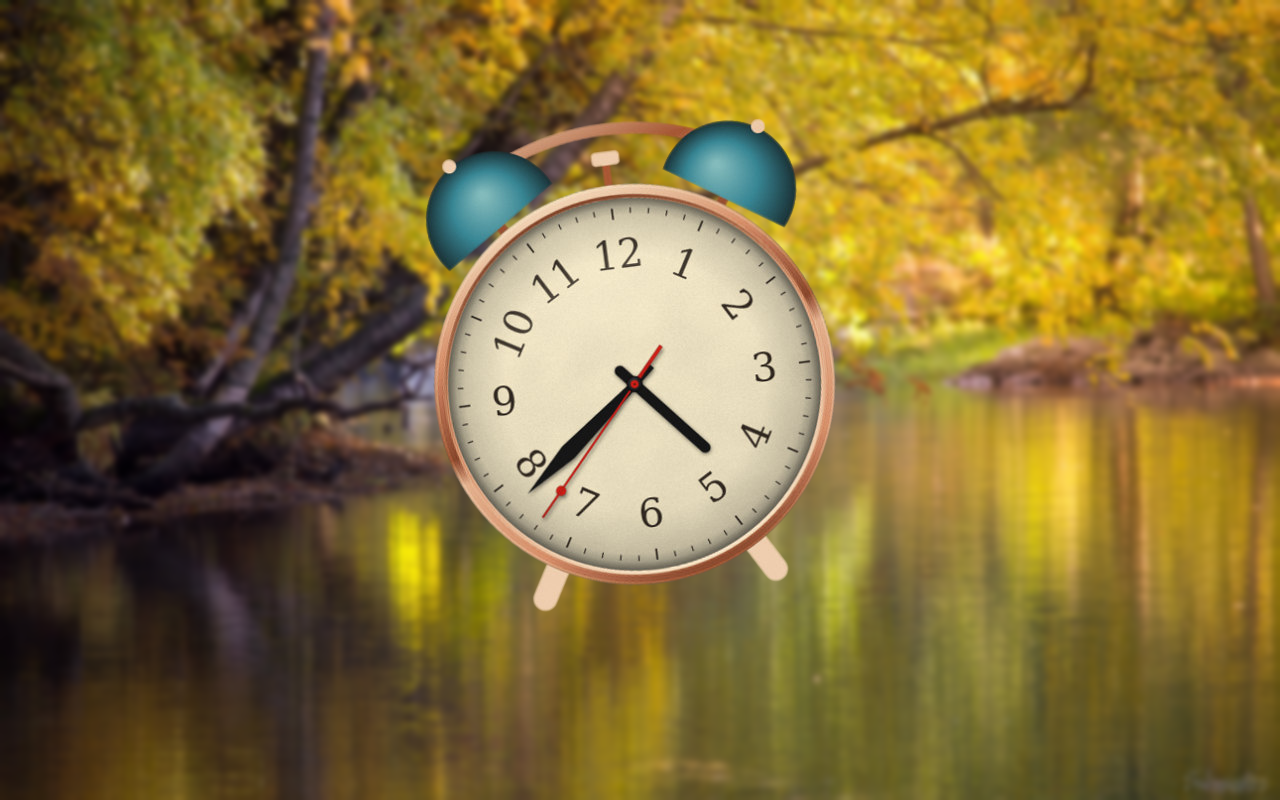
h=4 m=38 s=37
